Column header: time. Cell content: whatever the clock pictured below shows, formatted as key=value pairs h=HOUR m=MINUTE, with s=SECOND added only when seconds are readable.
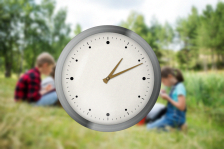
h=1 m=11
